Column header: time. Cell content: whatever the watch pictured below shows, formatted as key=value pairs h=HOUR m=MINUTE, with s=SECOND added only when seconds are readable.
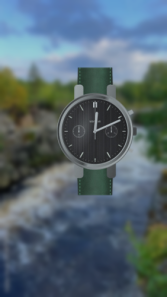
h=12 m=11
